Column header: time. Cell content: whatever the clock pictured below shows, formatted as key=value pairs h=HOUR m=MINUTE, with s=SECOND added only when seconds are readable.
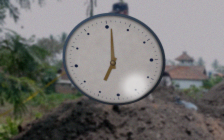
h=7 m=1
